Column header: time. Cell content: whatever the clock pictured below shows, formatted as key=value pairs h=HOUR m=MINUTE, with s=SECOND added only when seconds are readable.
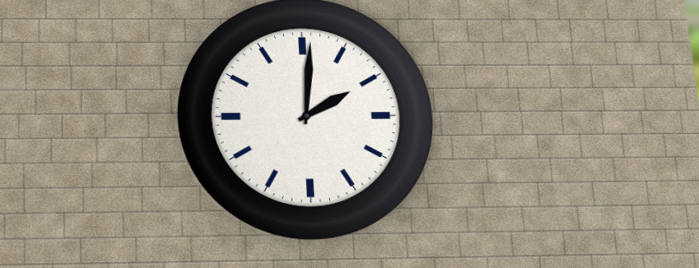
h=2 m=1
